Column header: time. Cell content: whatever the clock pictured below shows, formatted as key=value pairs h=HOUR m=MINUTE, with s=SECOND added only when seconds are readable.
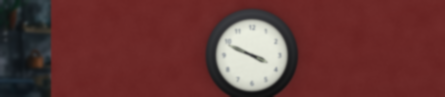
h=3 m=49
